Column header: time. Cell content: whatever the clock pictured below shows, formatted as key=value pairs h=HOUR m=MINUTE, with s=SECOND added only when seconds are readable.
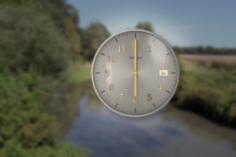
h=6 m=0
